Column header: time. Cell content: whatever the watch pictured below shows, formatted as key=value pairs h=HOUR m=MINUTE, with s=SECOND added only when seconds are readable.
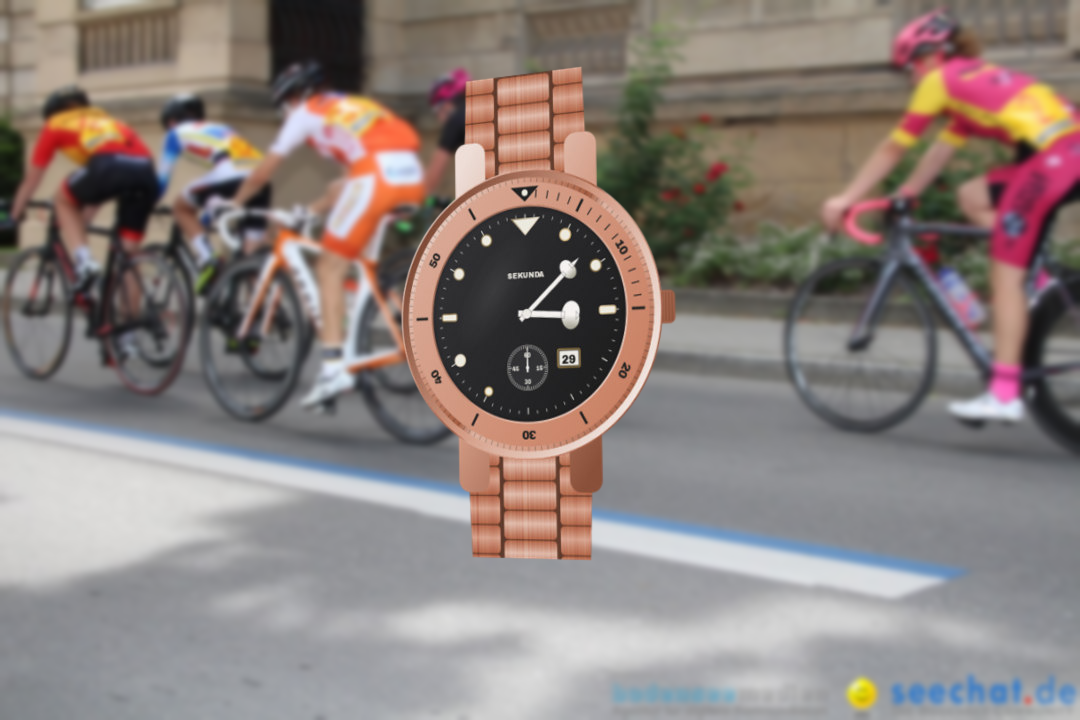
h=3 m=8
